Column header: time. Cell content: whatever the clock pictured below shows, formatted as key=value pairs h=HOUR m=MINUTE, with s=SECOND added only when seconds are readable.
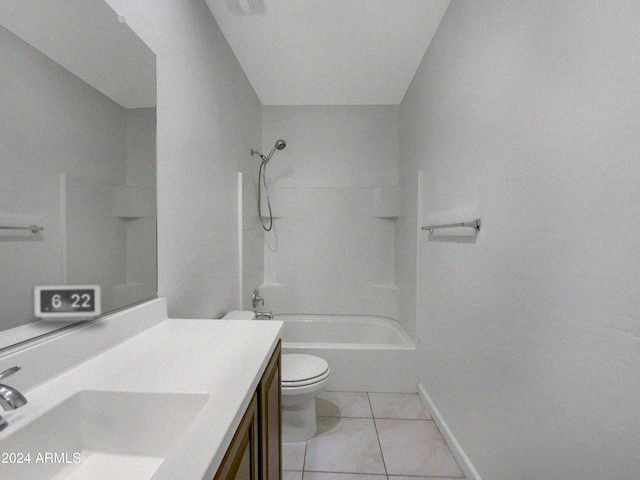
h=6 m=22
